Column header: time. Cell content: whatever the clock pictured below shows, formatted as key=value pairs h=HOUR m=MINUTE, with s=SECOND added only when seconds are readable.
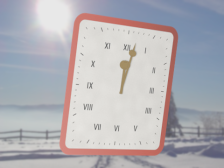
h=12 m=2
